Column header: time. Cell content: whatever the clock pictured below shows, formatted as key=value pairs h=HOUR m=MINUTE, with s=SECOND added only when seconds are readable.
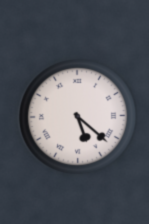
h=5 m=22
